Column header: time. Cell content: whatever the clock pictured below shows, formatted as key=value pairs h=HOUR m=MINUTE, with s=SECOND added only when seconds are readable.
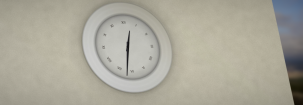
h=12 m=32
